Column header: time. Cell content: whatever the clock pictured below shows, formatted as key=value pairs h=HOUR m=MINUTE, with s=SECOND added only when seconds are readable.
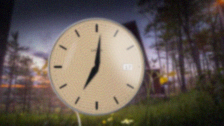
h=7 m=1
